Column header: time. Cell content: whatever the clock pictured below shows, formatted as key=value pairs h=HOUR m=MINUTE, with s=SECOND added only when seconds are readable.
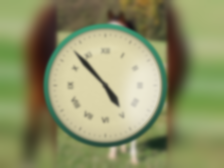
h=4 m=53
